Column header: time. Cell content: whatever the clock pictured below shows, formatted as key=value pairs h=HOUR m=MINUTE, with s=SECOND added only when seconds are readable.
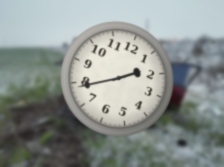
h=1 m=39
